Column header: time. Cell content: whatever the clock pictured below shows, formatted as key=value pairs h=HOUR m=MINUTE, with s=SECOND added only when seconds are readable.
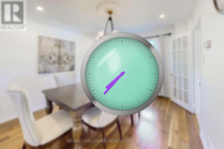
h=7 m=37
